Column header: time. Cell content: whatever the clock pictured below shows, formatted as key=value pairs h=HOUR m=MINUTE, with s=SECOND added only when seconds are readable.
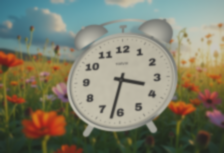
h=3 m=32
